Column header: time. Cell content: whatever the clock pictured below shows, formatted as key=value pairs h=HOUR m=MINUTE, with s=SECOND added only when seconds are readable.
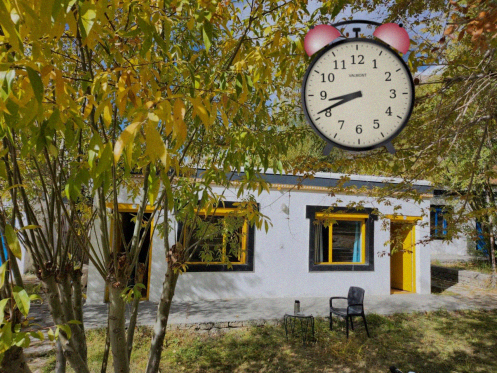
h=8 m=41
